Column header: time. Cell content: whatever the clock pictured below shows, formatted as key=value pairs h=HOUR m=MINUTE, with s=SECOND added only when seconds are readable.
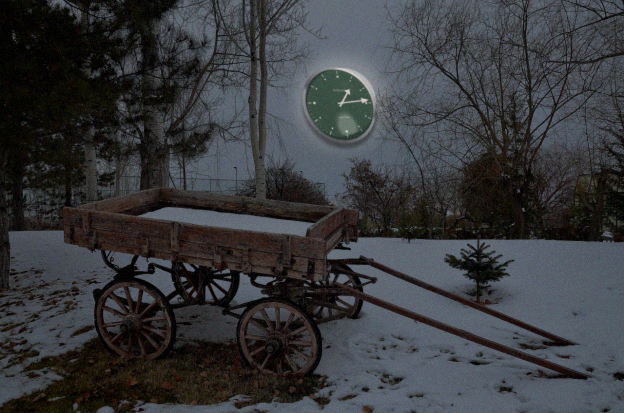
h=1 m=14
